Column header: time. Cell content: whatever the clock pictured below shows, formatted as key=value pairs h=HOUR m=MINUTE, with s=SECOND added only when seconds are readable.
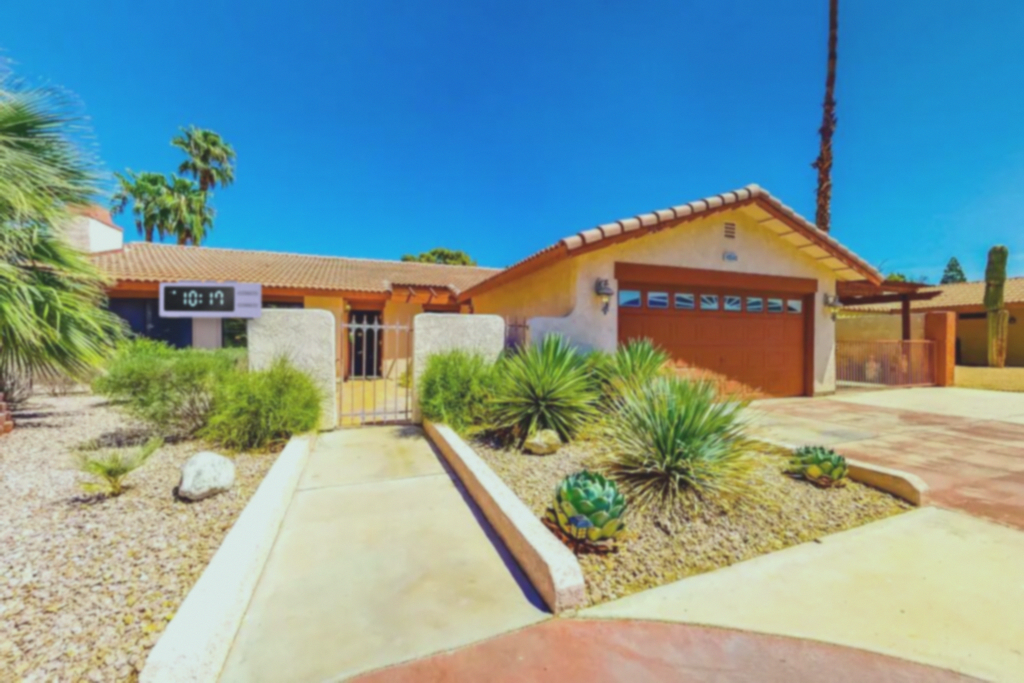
h=10 m=17
